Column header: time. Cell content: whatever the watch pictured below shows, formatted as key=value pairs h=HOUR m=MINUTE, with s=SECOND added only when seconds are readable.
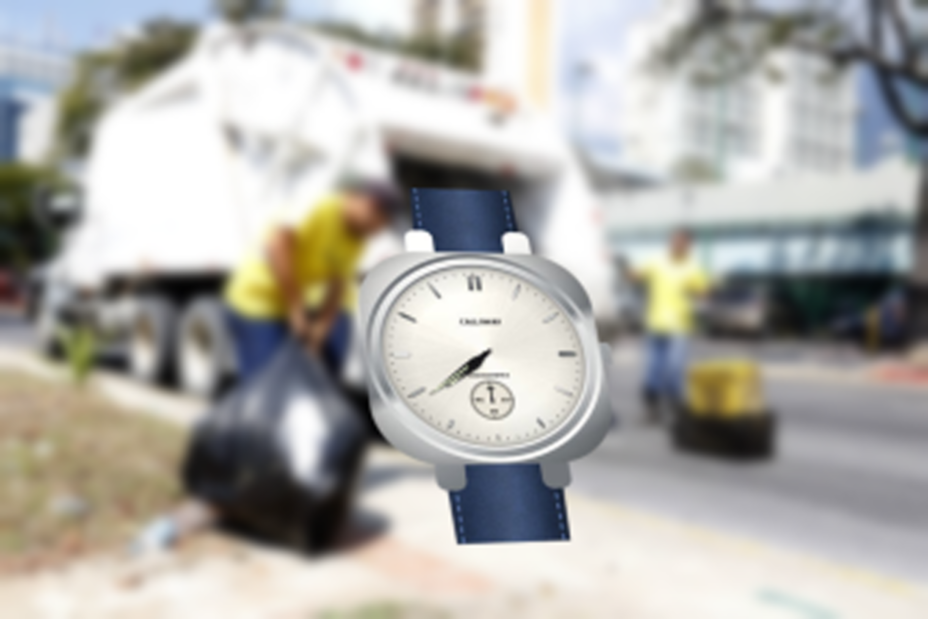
h=7 m=39
